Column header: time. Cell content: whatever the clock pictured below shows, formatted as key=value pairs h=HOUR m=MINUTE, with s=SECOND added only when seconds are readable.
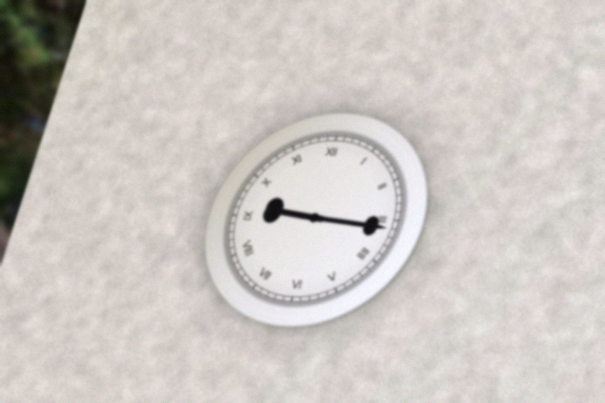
h=9 m=16
